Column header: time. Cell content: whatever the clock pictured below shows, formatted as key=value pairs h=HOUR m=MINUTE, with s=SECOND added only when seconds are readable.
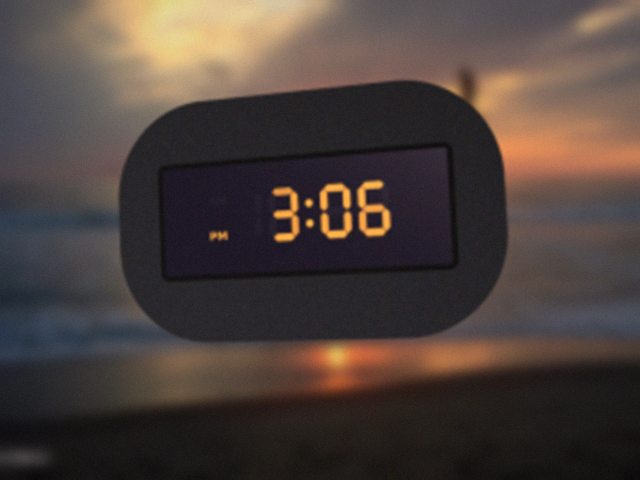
h=3 m=6
